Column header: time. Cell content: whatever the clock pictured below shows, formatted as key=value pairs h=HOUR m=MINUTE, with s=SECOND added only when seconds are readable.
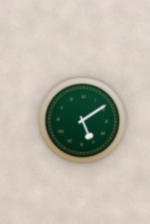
h=5 m=9
